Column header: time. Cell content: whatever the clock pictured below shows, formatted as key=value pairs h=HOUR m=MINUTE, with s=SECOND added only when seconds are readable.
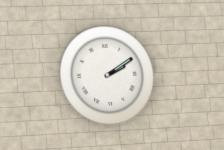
h=2 m=10
